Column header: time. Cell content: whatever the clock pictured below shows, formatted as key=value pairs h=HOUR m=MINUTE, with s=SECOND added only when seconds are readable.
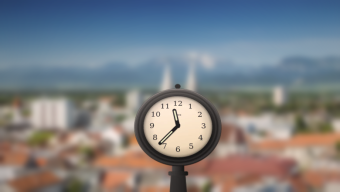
h=11 m=37
